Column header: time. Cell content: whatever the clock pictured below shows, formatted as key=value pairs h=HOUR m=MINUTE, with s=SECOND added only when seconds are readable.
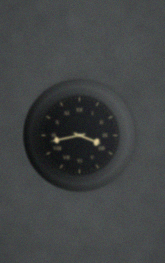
h=3 m=43
